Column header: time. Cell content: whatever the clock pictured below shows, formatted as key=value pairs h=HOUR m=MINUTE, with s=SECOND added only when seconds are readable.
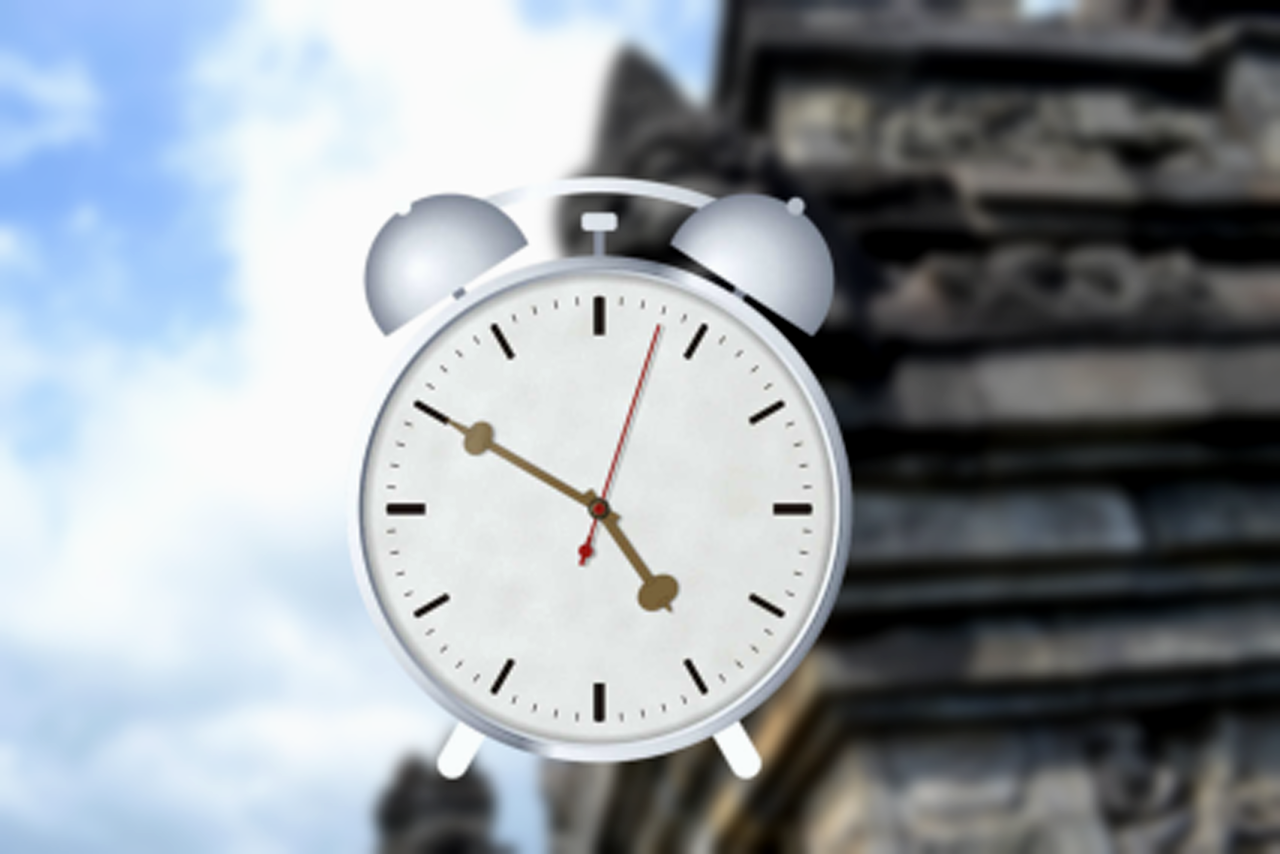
h=4 m=50 s=3
